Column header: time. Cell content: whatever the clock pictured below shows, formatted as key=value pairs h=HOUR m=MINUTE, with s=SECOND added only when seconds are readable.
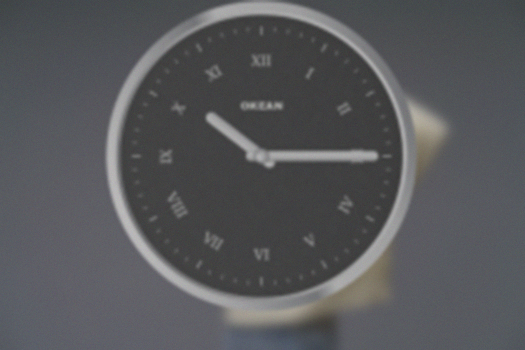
h=10 m=15
